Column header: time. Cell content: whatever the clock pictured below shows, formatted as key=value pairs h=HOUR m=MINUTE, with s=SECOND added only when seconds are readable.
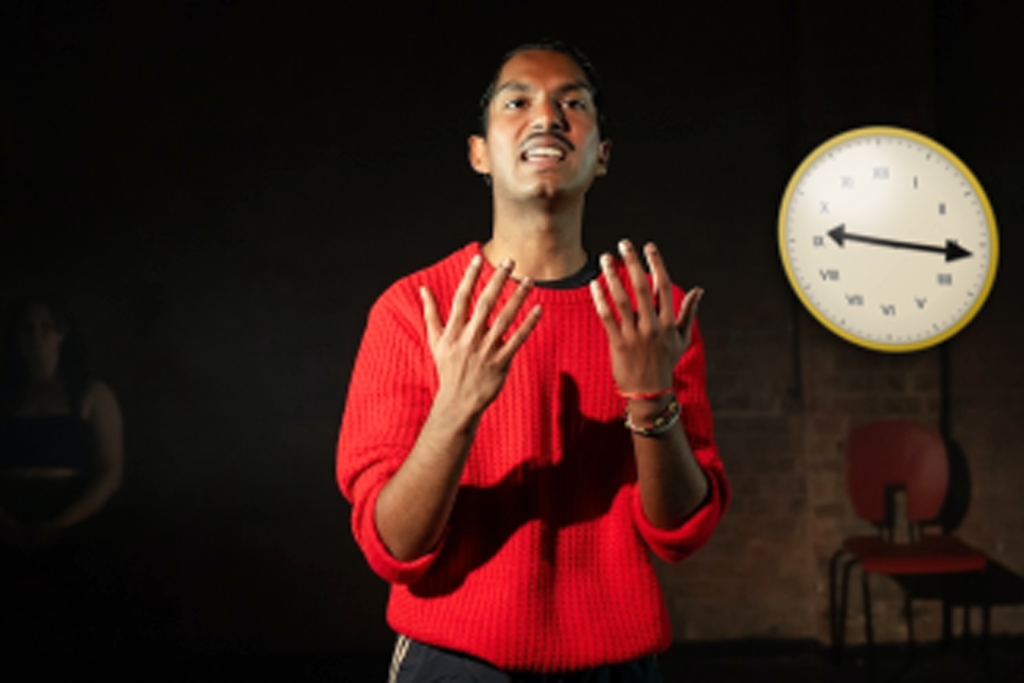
h=9 m=16
